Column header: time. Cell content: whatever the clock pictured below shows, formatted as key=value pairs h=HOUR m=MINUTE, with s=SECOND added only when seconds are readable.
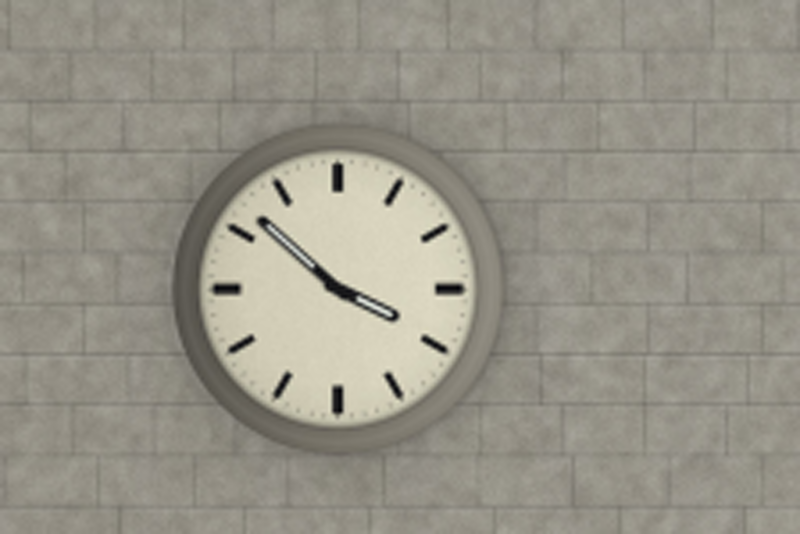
h=3 m=52
